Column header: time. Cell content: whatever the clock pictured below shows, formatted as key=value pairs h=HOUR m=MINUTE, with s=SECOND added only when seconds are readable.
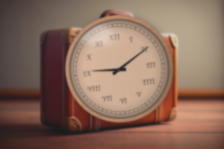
h=9 m=10
